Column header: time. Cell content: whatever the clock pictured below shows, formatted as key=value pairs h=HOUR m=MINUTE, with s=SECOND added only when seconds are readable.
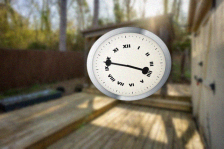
h=3 m=48
